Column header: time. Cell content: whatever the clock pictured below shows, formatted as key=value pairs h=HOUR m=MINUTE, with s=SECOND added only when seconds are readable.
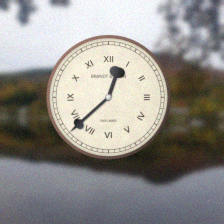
h=12 m=38
